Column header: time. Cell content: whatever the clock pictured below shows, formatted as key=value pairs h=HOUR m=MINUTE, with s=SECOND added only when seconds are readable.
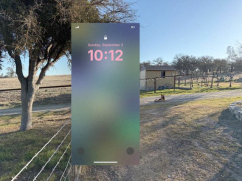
h=10 m=12
